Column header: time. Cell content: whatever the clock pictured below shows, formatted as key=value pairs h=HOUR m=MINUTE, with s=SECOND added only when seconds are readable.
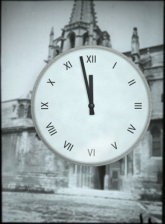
h=11 m=58
